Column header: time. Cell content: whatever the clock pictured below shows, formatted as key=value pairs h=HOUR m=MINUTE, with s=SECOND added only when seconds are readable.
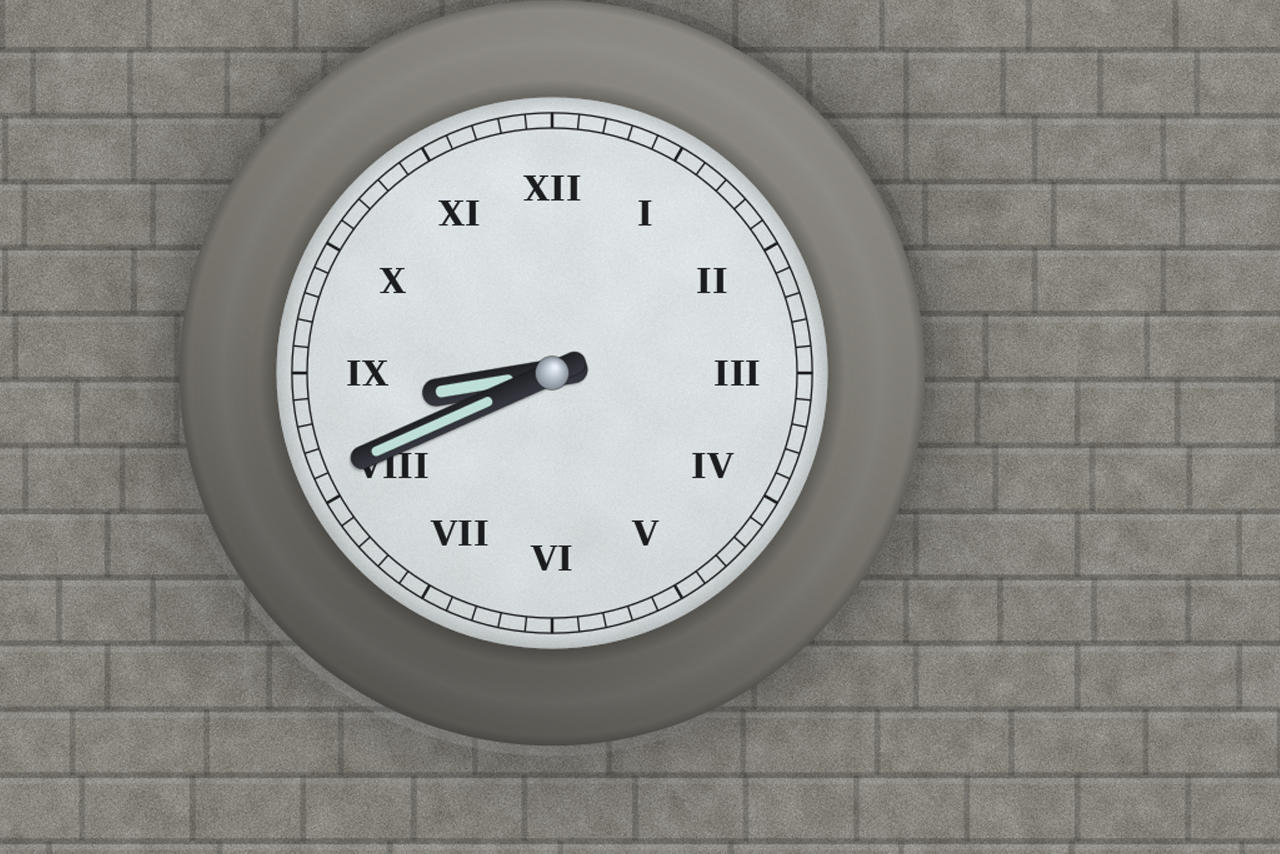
h=8 m=41
